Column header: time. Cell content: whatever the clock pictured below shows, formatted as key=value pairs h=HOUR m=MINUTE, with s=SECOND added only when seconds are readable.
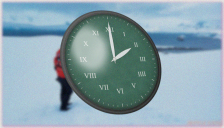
h=2 m=0
